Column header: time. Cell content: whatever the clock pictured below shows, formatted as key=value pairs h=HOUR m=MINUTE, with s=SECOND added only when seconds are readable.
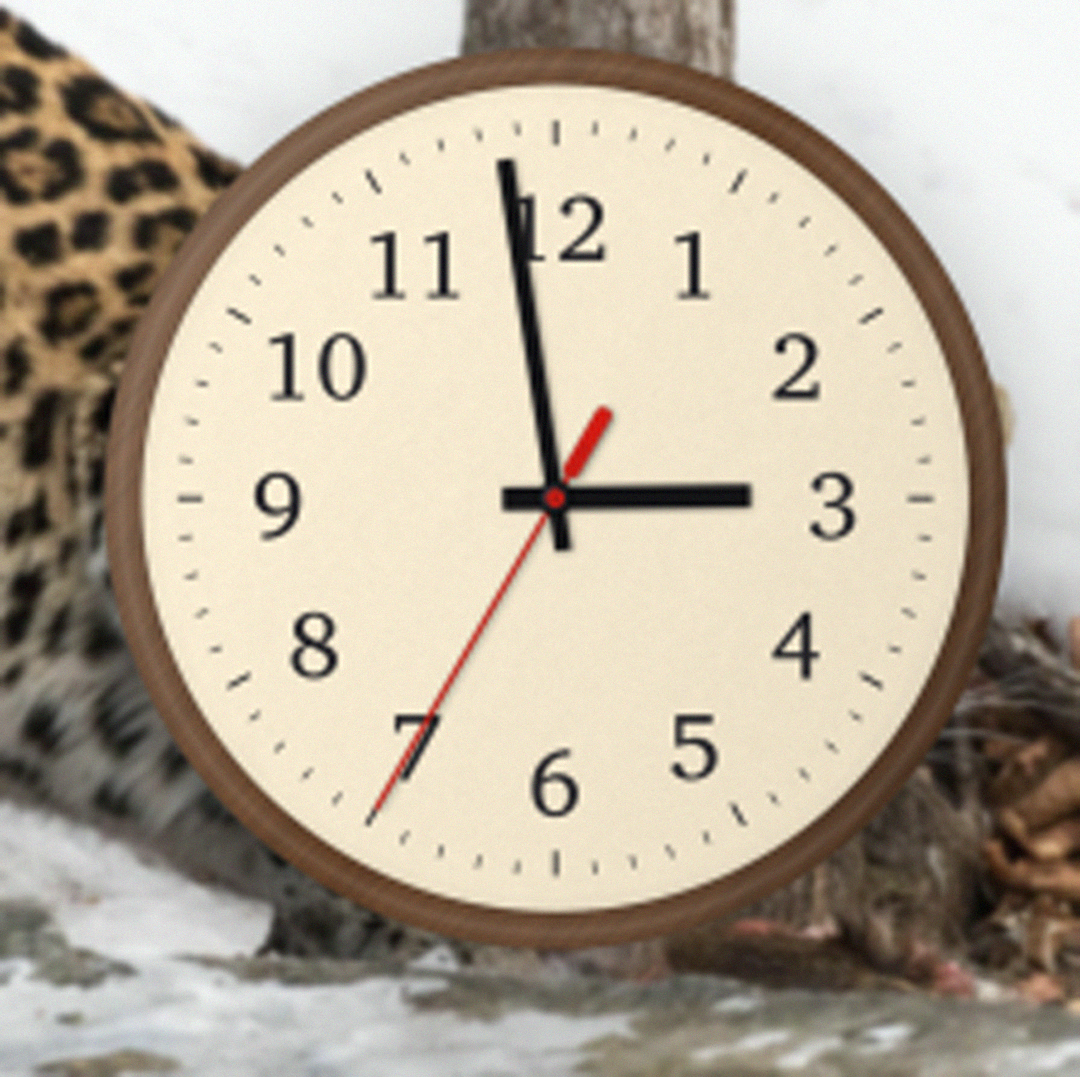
h=2 m=58 s=35
